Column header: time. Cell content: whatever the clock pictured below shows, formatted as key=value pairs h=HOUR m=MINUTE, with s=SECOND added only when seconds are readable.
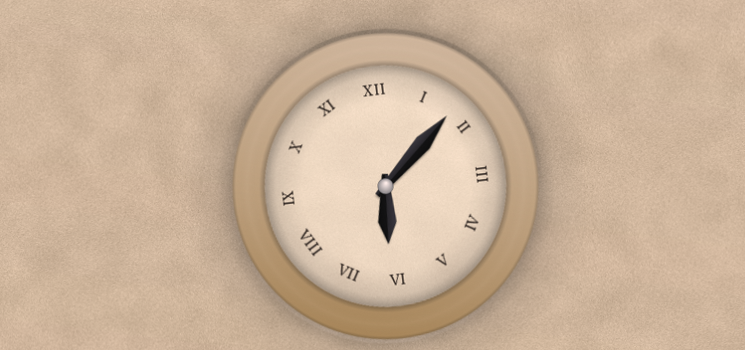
h=6 m=8
